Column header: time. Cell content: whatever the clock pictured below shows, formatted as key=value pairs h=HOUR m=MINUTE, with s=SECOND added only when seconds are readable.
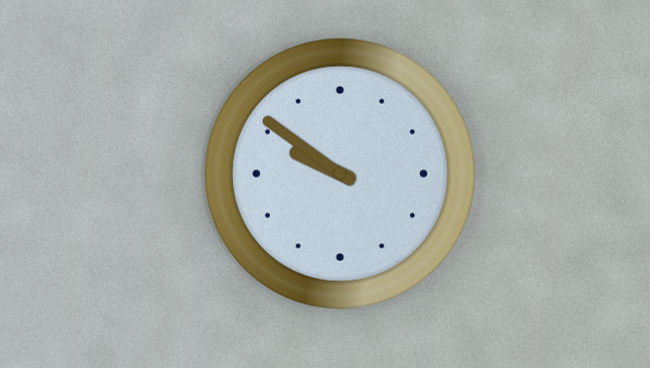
h=9 m=51
